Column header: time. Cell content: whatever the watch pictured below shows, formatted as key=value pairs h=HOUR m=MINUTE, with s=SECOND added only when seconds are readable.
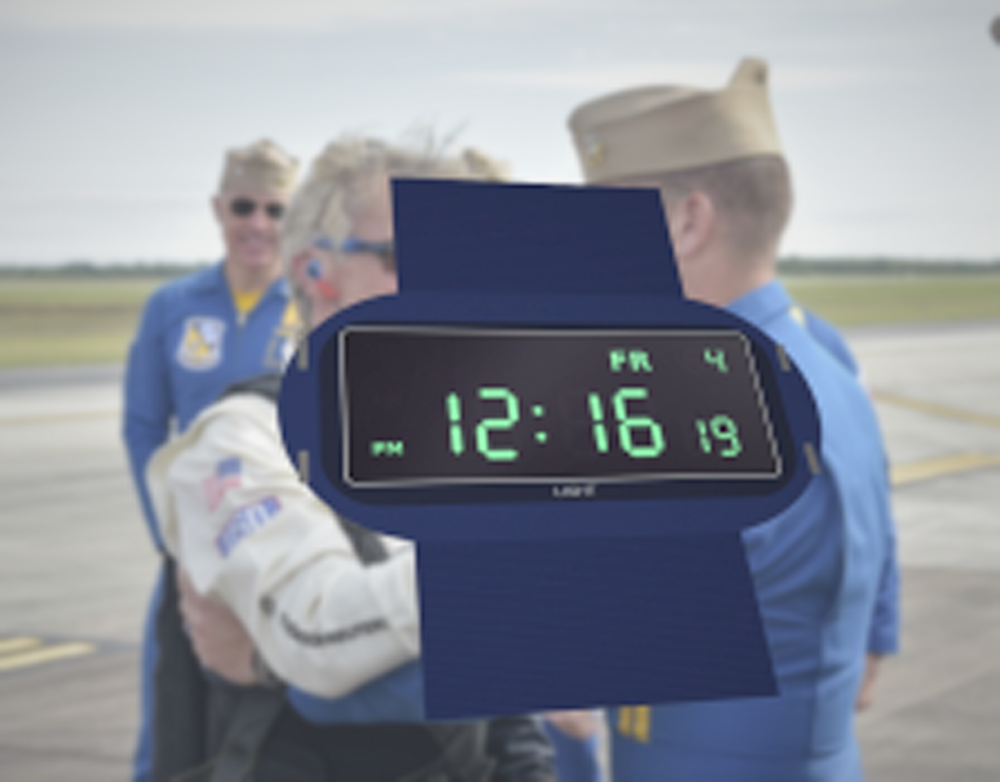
h=12 m=16 s=19
